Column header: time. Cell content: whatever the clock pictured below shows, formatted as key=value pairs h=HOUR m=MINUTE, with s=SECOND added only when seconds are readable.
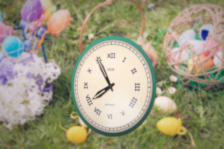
h=7 m=55
